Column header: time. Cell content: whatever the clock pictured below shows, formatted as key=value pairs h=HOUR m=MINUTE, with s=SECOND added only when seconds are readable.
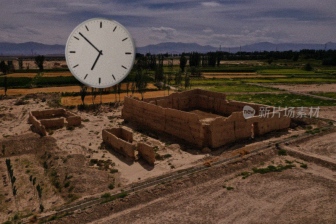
h=6 m=52
